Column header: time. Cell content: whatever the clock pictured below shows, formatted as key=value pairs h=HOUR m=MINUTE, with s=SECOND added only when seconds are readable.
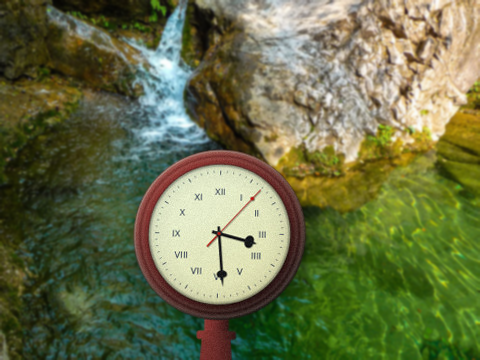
h=3 m=29 s=7
